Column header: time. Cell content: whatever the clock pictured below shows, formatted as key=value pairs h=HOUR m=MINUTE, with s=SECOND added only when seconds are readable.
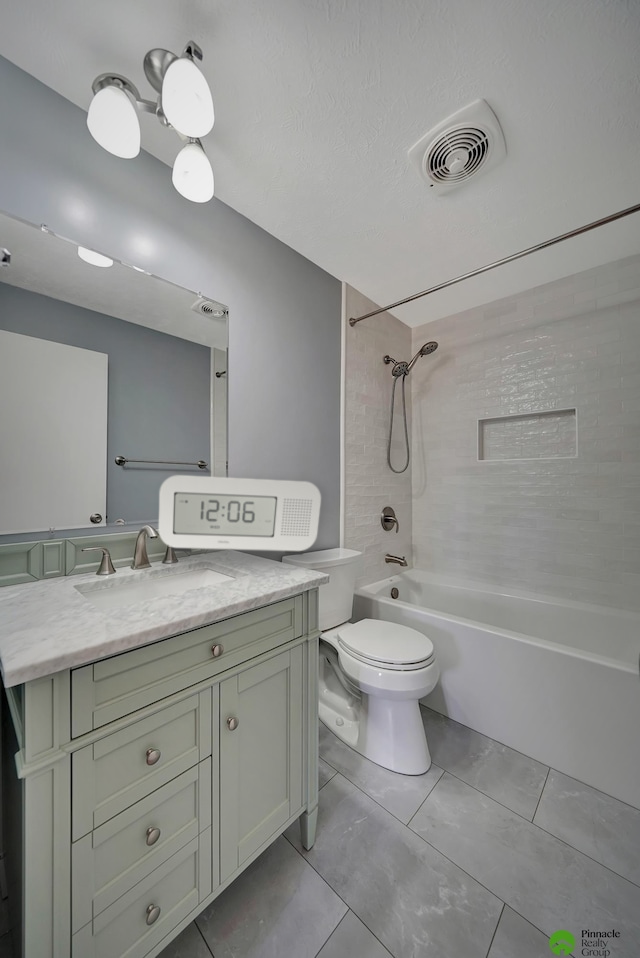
h=12 m=6
